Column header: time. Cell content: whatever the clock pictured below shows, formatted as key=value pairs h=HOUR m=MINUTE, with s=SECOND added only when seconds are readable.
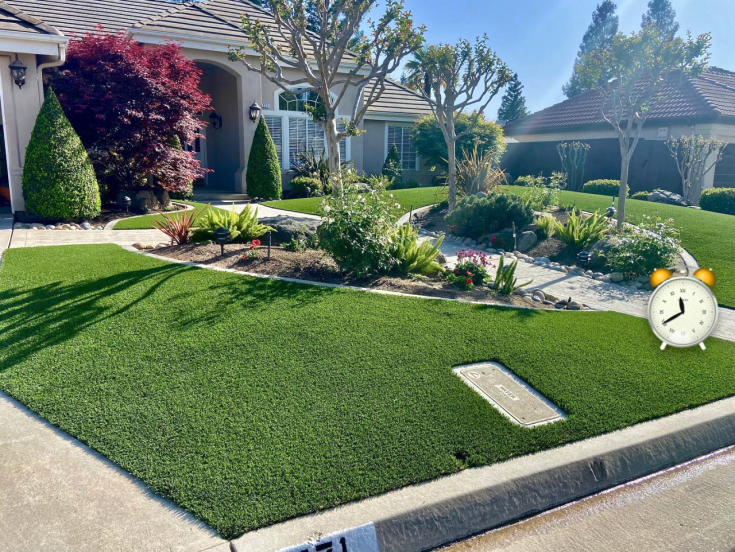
h=11 m=40
